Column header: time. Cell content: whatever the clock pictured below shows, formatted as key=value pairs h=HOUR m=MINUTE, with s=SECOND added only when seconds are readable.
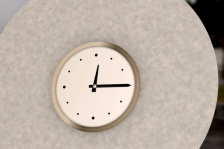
h=12 m=15
